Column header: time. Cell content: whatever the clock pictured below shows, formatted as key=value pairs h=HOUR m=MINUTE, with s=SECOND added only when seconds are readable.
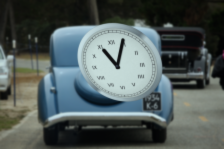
h=11 m=4
